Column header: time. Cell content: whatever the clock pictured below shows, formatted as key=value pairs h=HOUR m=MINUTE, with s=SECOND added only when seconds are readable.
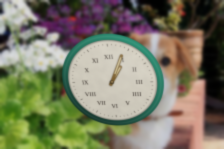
h=1 m=4
